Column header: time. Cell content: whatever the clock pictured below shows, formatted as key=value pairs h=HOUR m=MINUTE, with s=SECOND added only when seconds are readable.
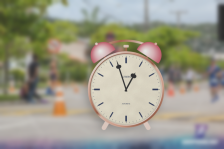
h=12 m=57
